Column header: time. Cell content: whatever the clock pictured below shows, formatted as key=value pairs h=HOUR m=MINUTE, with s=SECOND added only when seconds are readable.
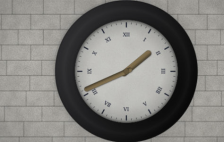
h=1 m=41
